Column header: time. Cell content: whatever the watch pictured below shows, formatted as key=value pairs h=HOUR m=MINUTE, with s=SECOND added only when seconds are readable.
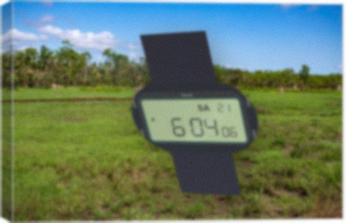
h=6 m=4
